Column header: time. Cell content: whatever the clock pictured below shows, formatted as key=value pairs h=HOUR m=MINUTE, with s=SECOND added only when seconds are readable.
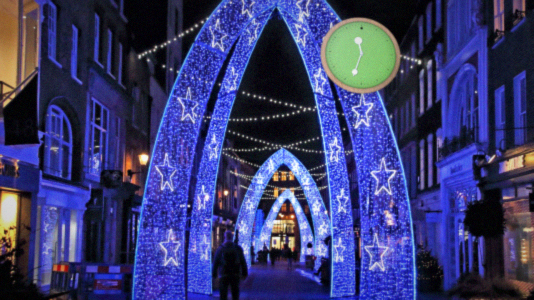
h=11 m=33
